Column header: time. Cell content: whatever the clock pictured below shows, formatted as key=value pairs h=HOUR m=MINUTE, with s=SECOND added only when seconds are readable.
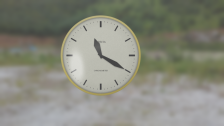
h=11 m=20
